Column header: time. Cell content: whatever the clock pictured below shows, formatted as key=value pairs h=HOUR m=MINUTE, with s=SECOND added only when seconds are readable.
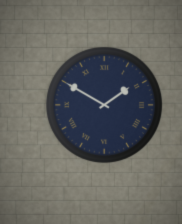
h=1 m=50
